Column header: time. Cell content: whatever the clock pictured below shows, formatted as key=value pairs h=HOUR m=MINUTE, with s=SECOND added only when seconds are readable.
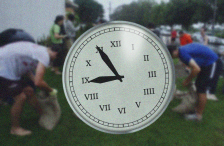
h=8 m=55
